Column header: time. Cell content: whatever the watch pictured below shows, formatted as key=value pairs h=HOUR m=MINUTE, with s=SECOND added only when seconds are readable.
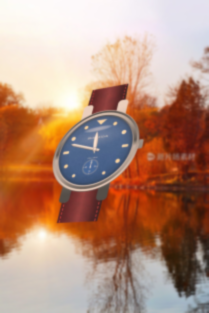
h=11 m=48
